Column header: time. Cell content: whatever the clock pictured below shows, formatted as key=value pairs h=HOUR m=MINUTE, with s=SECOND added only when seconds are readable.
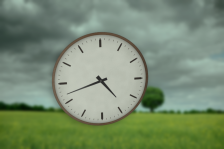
h=4 m=42
